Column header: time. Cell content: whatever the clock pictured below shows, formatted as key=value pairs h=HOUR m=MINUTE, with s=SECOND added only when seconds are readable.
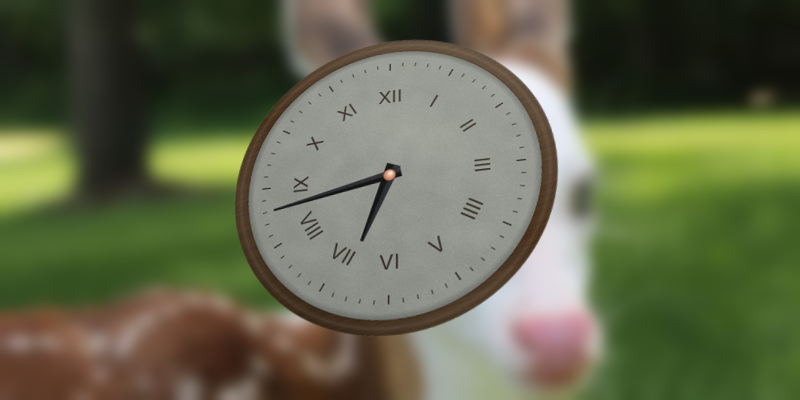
h=6 m=43
